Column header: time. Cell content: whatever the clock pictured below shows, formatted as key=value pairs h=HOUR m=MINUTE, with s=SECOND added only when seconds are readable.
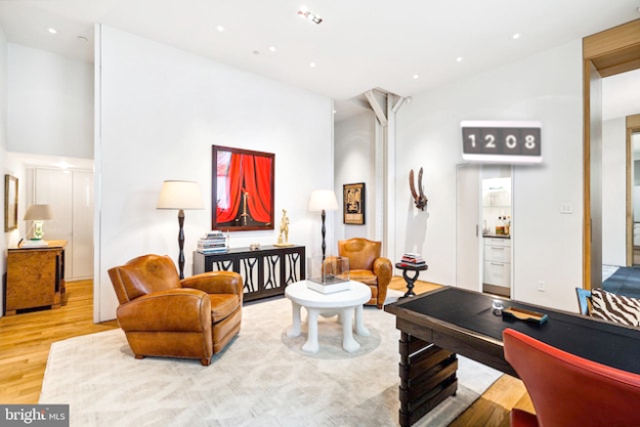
h=12 m=8
